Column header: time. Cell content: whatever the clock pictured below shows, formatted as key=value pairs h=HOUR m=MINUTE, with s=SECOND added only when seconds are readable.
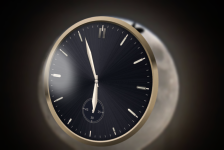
h=5 m=56
